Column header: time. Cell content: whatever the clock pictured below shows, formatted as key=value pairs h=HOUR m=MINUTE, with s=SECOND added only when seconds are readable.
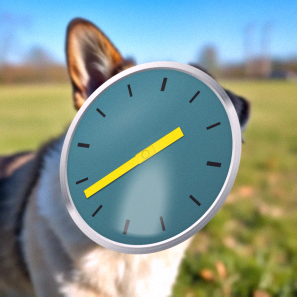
h=1 m=38
